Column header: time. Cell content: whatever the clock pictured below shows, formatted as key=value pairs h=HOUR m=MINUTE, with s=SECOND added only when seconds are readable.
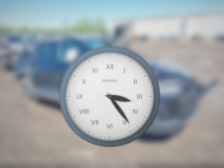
h=3 m=24
